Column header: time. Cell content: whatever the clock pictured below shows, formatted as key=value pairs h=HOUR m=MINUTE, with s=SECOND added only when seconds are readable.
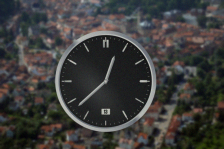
h=12 m=38
